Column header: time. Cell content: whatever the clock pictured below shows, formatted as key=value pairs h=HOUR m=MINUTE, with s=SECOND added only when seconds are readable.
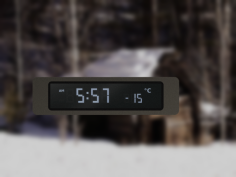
h=5 m=57
